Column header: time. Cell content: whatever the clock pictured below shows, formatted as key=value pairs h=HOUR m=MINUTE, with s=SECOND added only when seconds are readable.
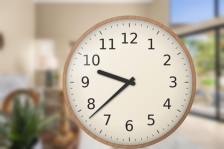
h=9 m=38
